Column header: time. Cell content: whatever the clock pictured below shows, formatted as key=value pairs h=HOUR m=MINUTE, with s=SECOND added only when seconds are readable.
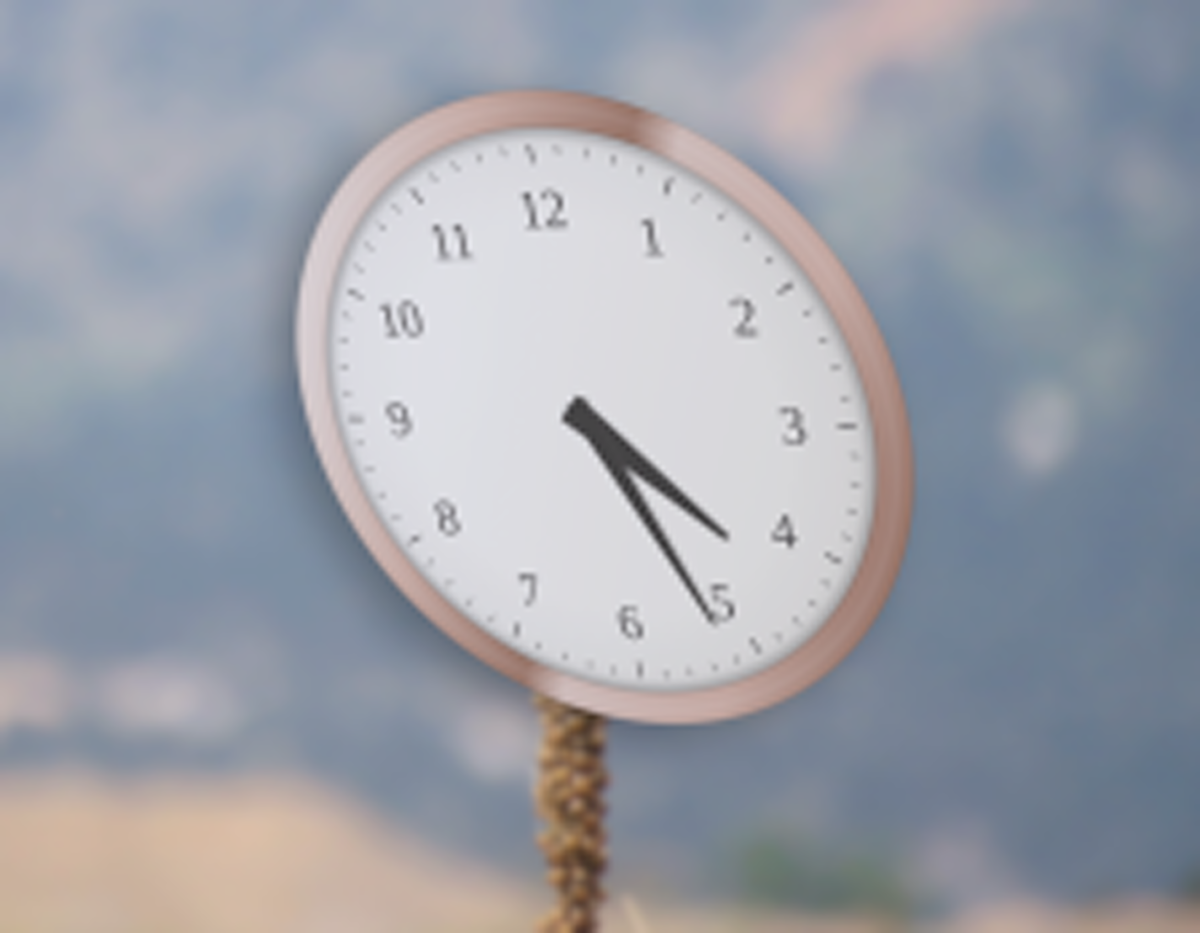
h=4 m=26
